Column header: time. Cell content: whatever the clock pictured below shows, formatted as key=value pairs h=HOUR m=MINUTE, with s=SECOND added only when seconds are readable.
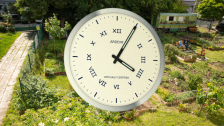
h=4 m=5
